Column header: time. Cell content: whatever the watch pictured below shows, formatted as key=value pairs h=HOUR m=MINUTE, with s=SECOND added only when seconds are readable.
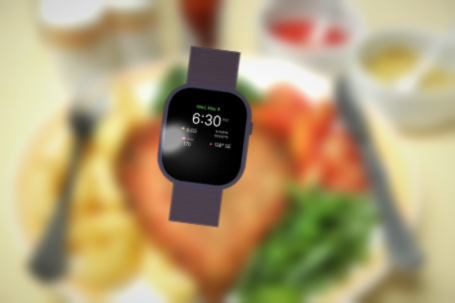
h=6 m=30
